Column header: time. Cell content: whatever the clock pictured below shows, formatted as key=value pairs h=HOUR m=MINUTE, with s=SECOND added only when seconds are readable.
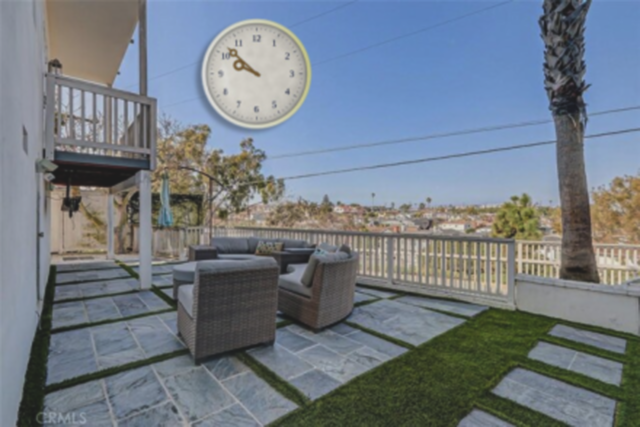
h=9 m=52
